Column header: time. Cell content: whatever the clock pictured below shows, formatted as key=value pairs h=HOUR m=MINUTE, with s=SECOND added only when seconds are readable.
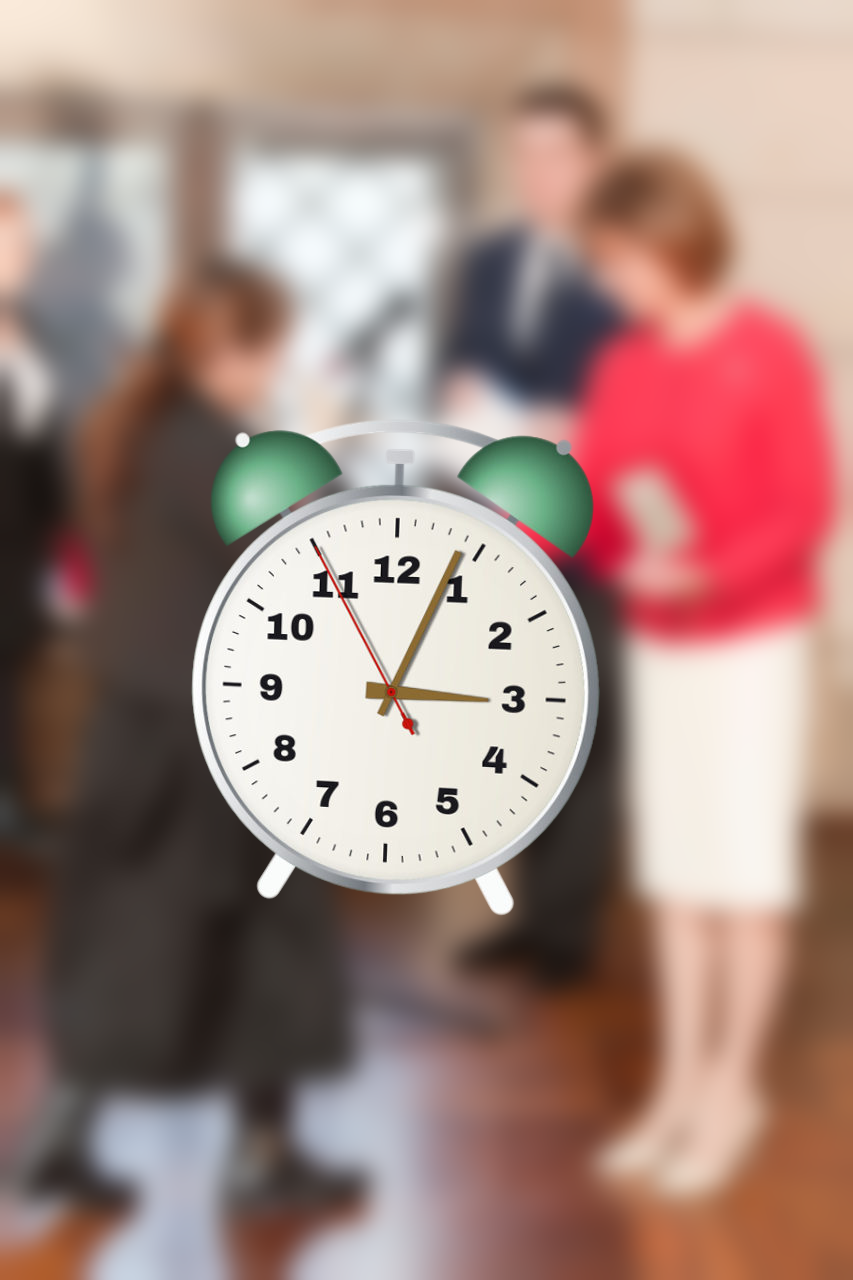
h=3 m=3 s=55
